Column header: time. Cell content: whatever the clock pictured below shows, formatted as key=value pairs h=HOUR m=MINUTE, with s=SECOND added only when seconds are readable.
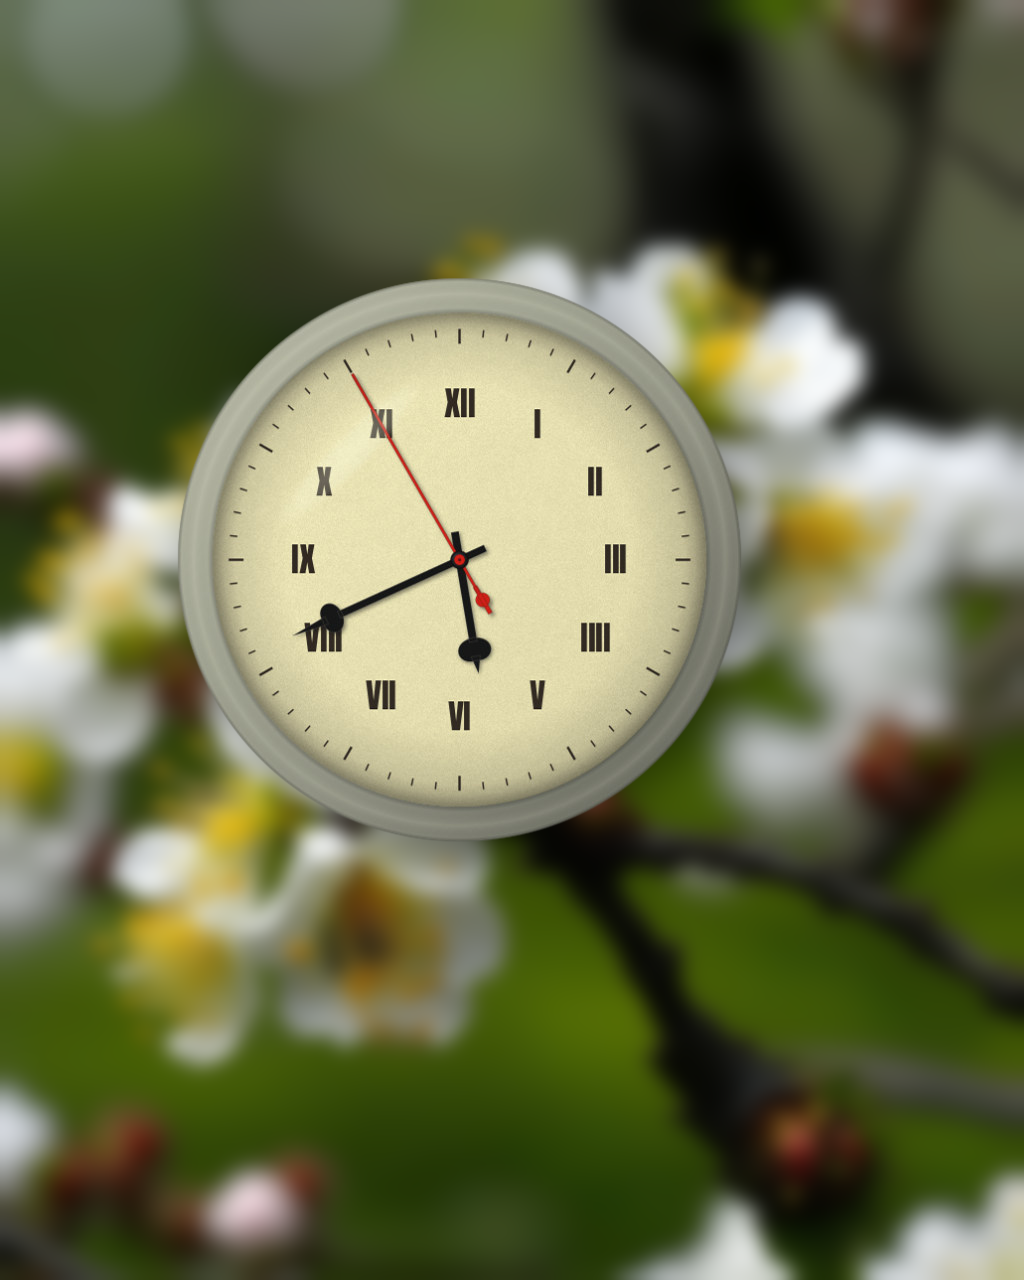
h=5 m=40 s=55
